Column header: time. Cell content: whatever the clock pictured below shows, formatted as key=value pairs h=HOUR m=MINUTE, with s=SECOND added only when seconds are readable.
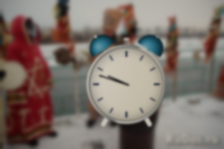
h=9 m=48
